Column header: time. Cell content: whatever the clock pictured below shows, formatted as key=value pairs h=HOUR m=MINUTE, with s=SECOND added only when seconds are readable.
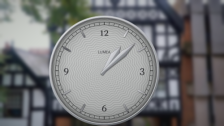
h=1 m=8
